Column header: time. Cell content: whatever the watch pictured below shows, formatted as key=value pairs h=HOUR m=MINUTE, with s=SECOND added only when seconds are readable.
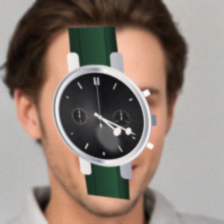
h=4 m=19
